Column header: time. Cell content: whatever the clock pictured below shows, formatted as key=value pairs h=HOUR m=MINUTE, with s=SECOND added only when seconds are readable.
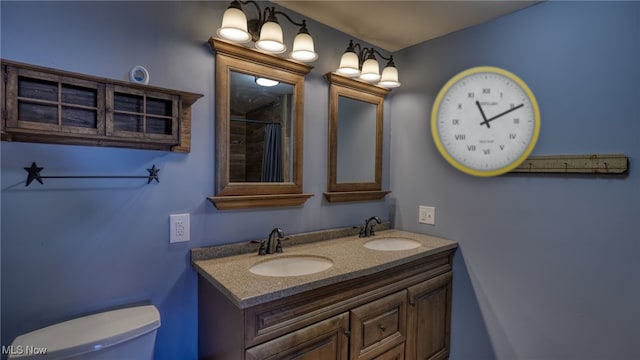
h=11 m=11
